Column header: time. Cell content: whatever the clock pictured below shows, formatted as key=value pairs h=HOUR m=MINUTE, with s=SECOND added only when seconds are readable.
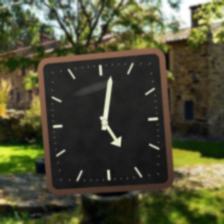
h=5 m=2
